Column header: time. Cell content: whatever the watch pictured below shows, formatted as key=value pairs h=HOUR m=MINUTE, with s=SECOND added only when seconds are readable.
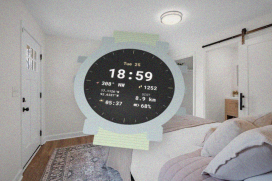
h=18 m=59
